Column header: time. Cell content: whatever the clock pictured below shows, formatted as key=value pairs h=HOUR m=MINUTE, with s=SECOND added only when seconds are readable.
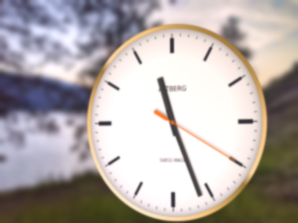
h=11 m=26 s=20
